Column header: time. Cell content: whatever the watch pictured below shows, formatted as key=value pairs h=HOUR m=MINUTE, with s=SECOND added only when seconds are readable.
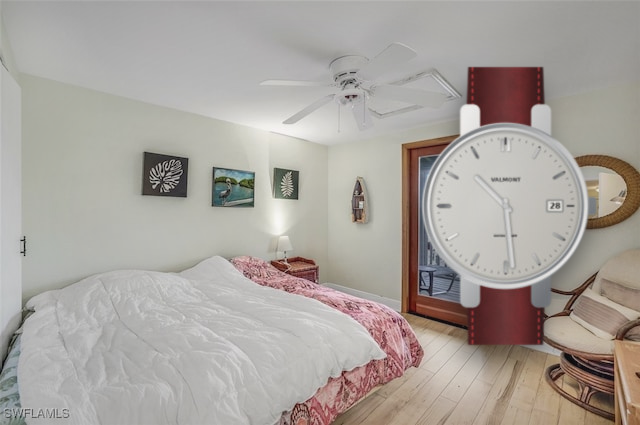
h=10 m=29
